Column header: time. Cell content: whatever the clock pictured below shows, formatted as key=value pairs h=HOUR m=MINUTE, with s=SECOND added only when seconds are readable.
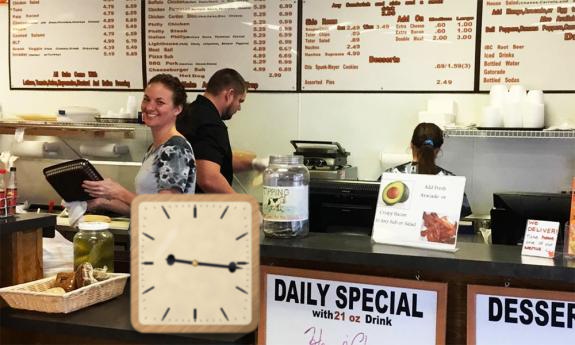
h=9 m=16
